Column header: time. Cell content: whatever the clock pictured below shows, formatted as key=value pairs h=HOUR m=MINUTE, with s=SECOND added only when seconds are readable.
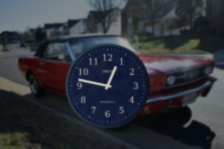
h=12 m=47
